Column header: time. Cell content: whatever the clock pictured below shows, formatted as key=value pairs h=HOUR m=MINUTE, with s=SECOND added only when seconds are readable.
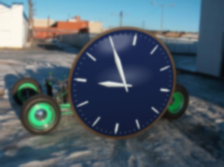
h=8 m=55
